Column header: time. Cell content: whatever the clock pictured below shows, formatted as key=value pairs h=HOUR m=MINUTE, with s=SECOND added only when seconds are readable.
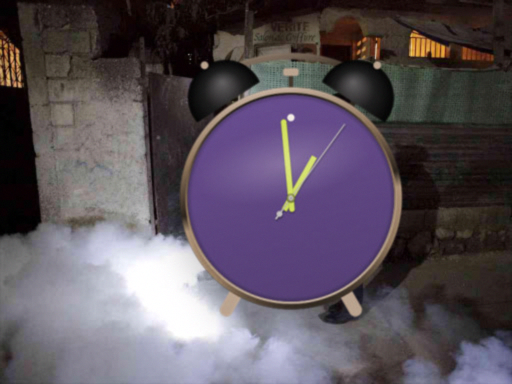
h=12 m=59 s=6
